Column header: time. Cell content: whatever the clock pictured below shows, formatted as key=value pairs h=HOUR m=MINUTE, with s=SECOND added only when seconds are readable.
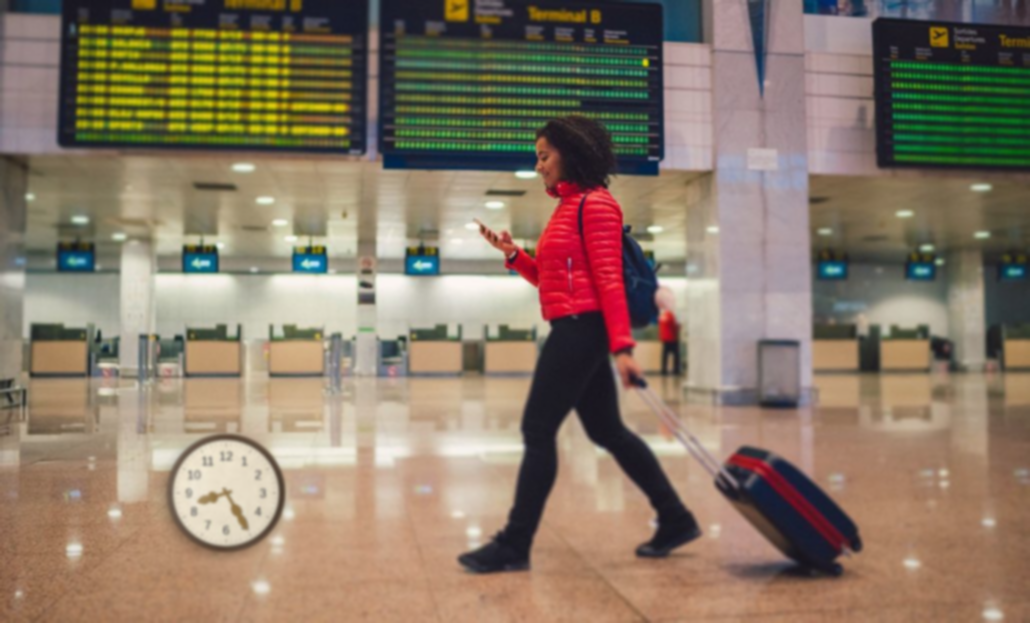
h=8 m=25
